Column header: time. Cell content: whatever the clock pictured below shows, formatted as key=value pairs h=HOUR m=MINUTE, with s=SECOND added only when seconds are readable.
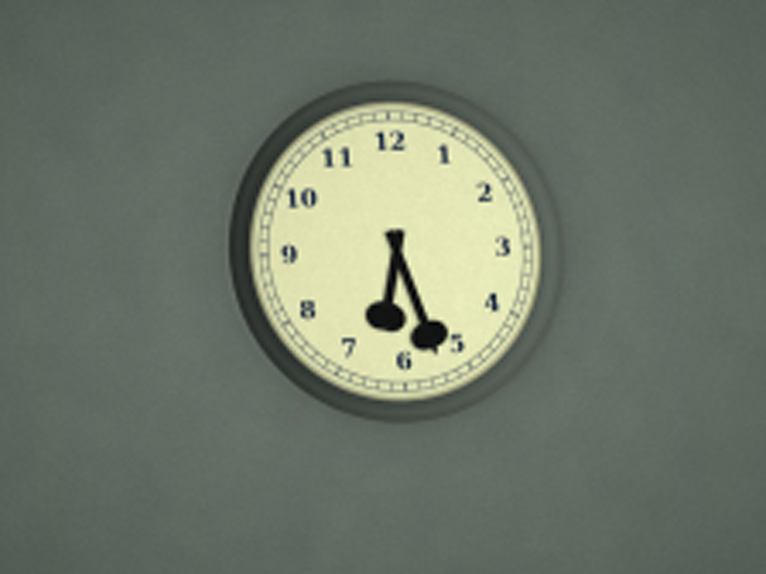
h=6 m=27
